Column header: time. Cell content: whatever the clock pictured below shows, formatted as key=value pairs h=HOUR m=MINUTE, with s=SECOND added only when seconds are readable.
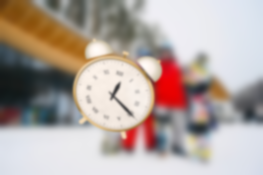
h=12 m=20
